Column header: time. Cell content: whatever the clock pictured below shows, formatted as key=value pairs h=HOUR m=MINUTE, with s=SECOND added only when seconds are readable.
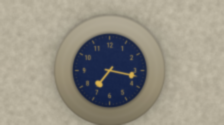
h=7 m=17
